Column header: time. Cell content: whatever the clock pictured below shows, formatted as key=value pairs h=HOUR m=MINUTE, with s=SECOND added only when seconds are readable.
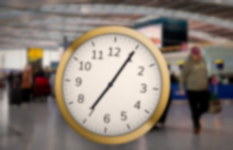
h=7 m=5
